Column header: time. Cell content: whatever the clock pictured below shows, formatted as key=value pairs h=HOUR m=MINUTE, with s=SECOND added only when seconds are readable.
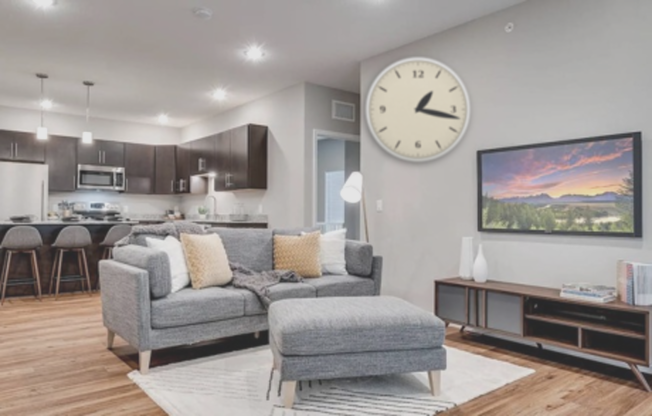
h=1 m=17
